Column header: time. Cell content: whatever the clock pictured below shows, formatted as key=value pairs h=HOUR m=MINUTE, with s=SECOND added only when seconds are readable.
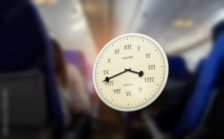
h=3 m=42
